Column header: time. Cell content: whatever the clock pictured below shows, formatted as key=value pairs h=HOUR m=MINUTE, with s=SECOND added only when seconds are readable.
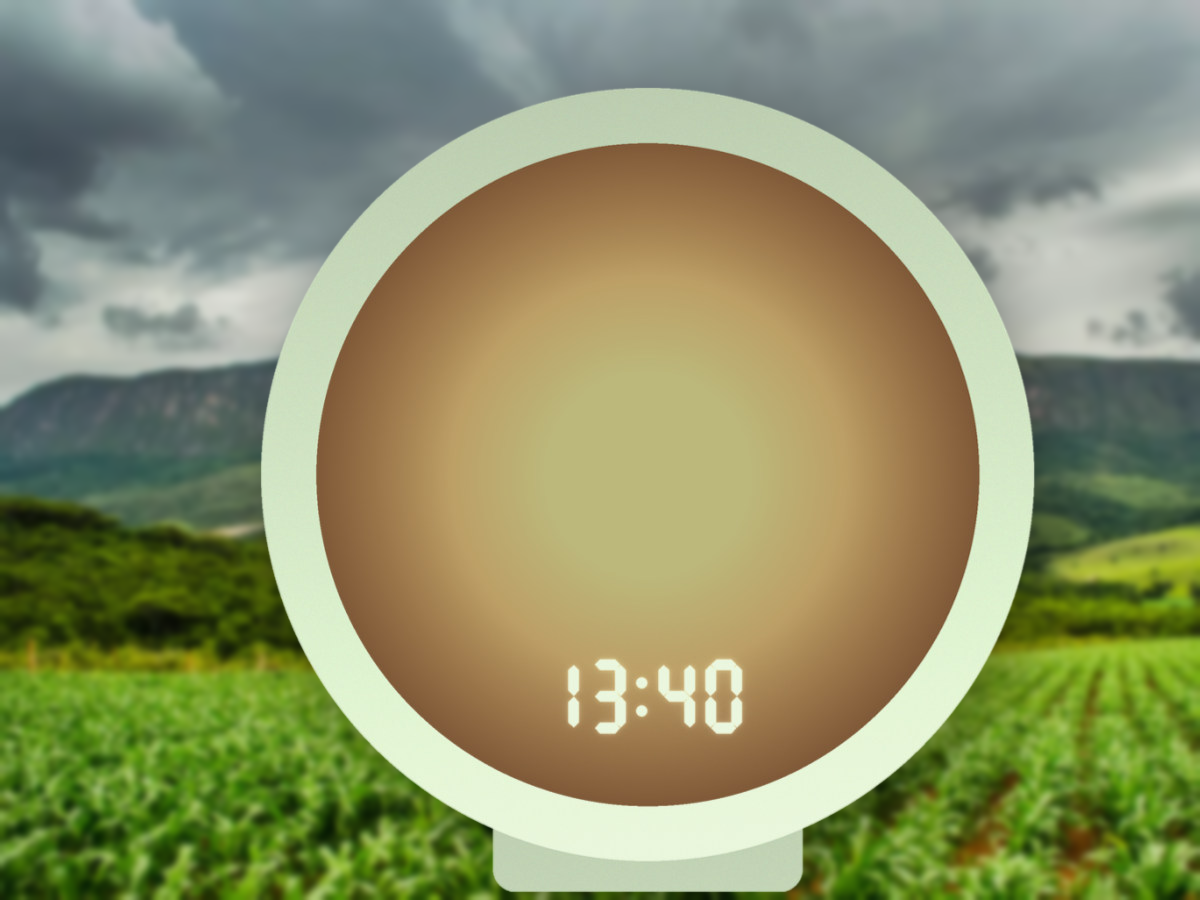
h=13 m=40
